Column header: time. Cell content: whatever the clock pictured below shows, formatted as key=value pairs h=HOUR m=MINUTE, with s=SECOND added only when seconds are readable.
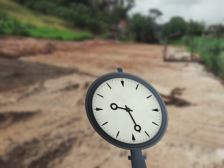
h=9 m=27
